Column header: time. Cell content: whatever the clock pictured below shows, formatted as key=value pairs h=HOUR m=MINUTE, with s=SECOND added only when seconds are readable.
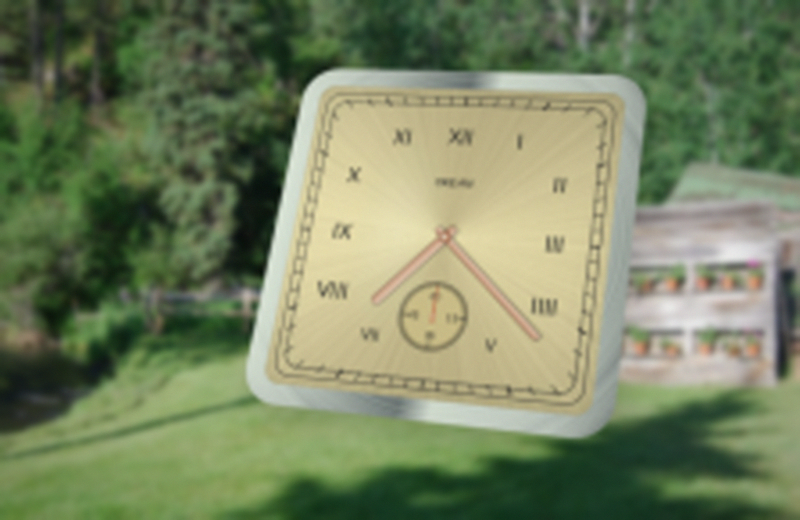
h=7 m=22
